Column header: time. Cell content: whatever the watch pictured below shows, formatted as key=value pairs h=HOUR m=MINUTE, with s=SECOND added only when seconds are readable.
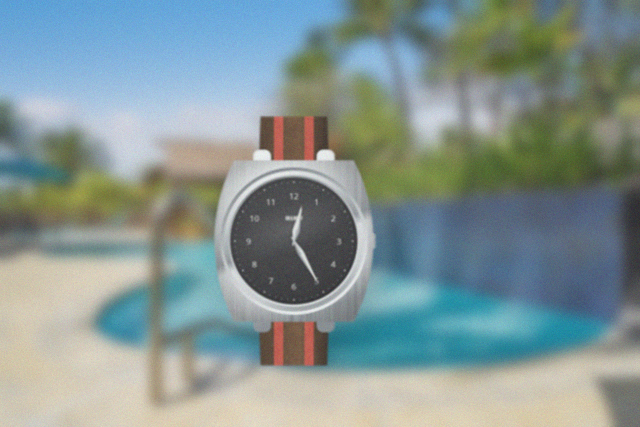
h=12 m=25
